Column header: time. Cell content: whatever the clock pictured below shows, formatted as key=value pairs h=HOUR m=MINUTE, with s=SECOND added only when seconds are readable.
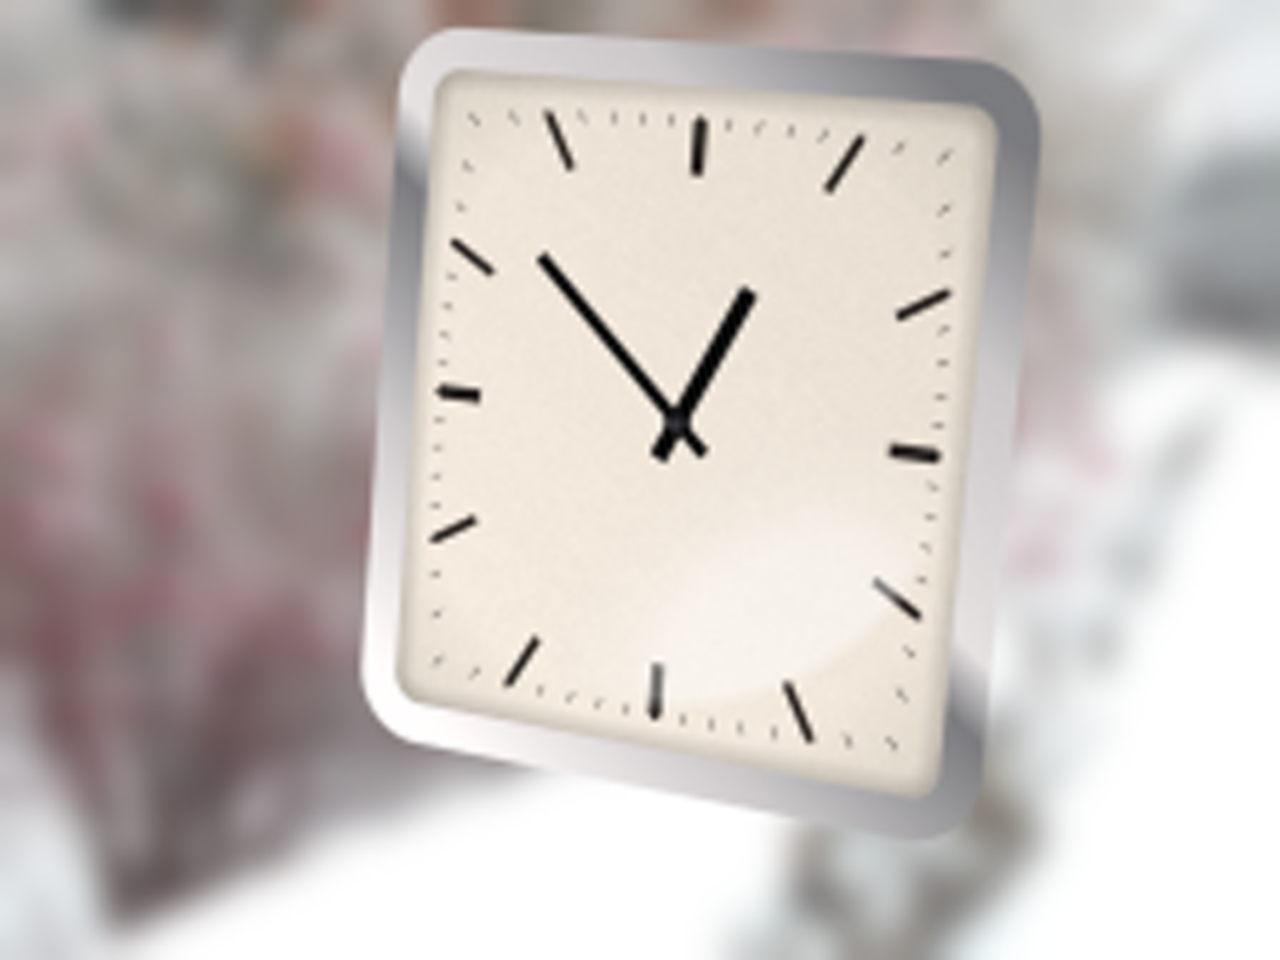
h=12 m=52
